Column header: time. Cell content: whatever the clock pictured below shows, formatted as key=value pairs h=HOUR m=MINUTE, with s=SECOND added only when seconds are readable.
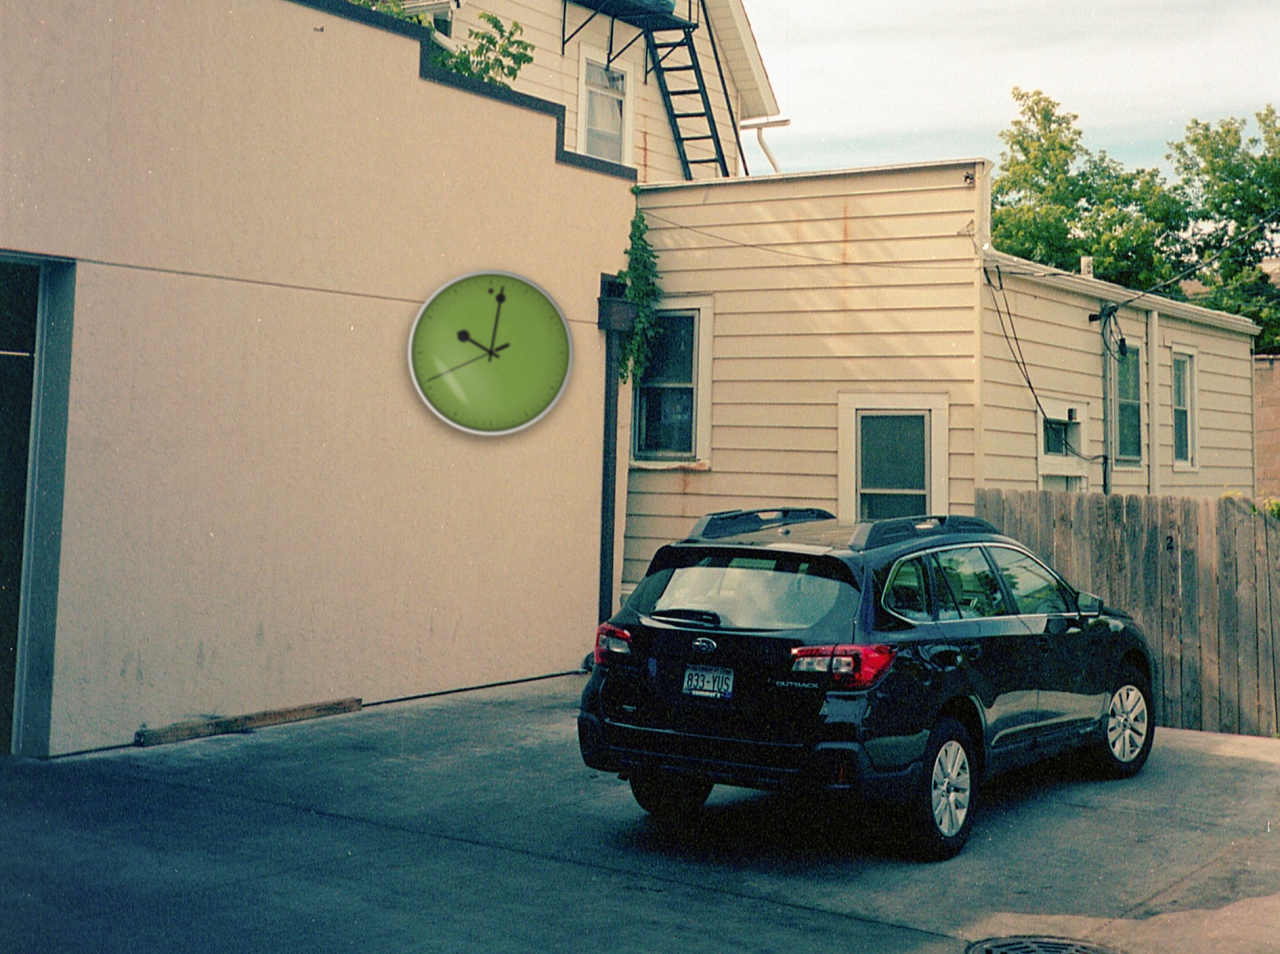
h=10 m=1 s=41
